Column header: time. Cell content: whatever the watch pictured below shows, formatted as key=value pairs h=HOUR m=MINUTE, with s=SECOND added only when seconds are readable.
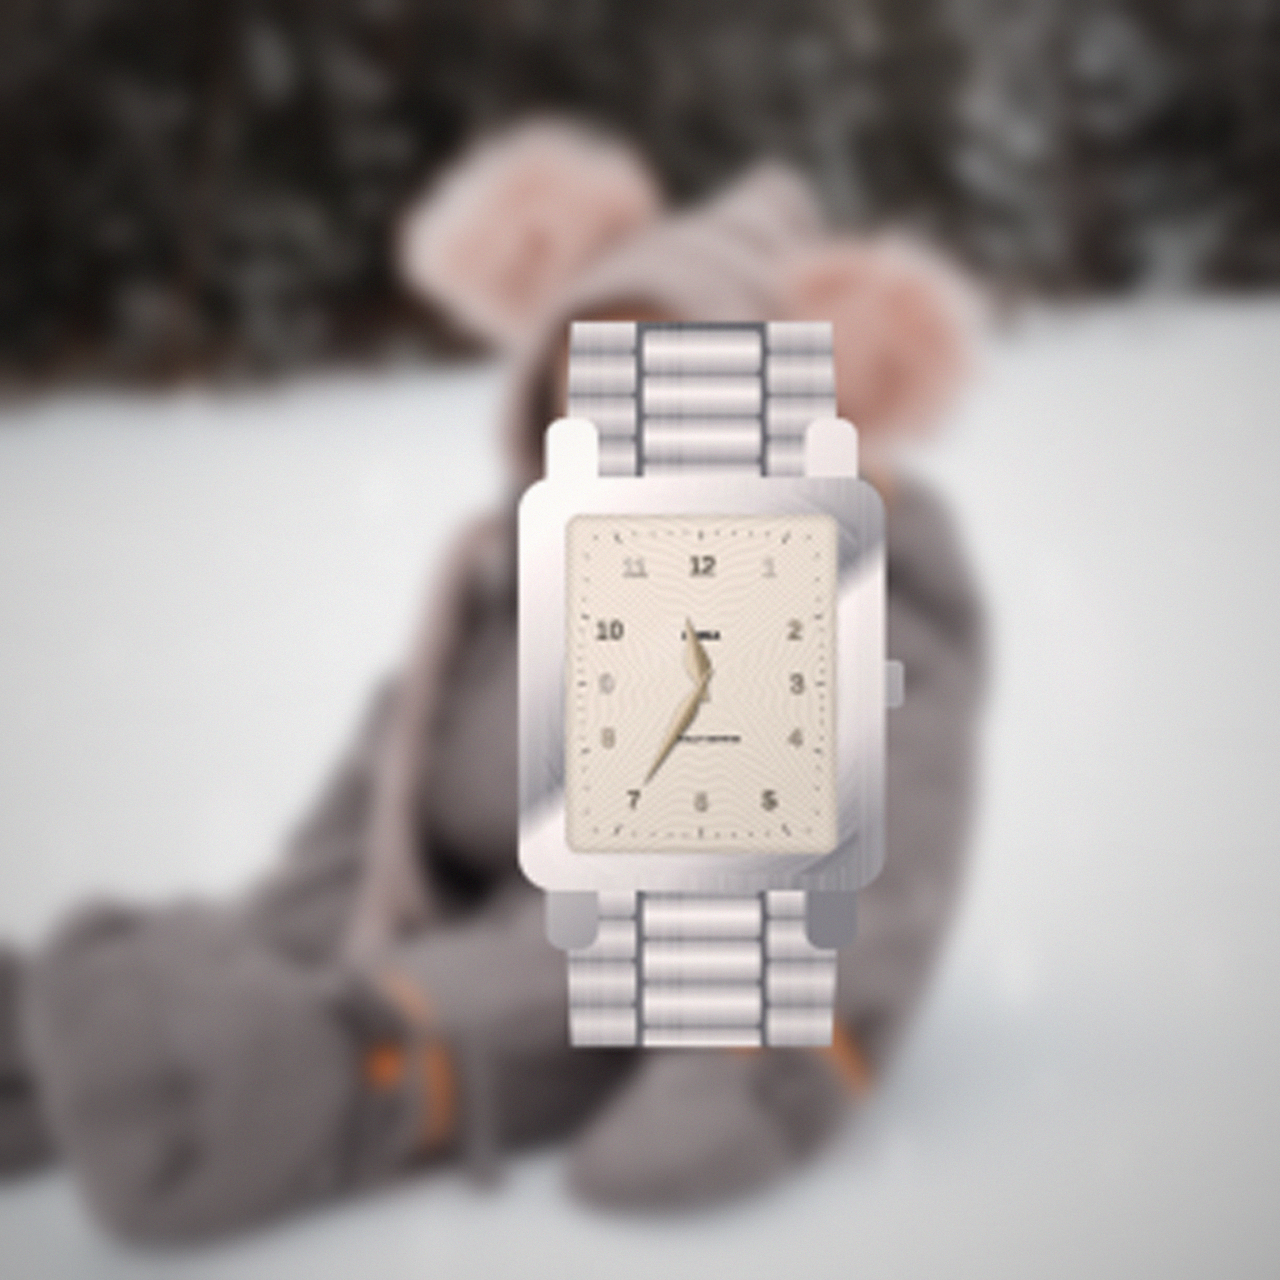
h=11 m=35
